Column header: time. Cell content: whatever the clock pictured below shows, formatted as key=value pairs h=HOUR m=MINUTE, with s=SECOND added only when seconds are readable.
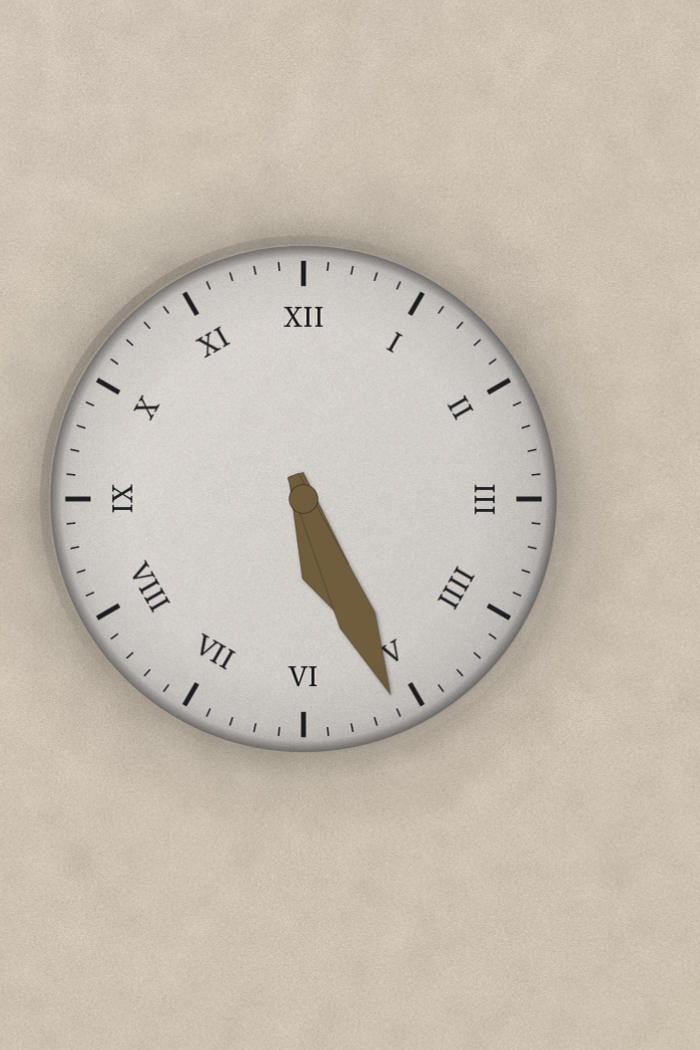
h=5 m=26
